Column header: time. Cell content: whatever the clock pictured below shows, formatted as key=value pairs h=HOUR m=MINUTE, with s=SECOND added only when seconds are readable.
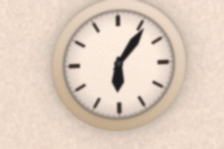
h=6 m=6
